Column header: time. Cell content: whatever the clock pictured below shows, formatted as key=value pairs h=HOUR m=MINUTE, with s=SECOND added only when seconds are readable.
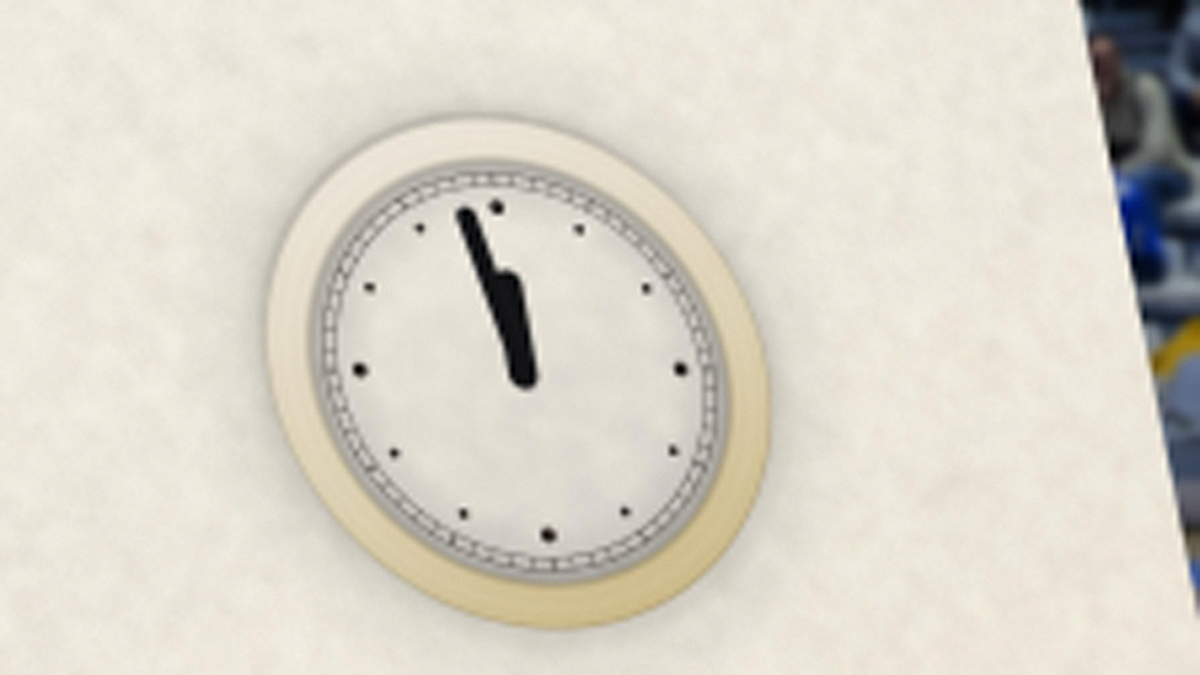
h=11 m=58
